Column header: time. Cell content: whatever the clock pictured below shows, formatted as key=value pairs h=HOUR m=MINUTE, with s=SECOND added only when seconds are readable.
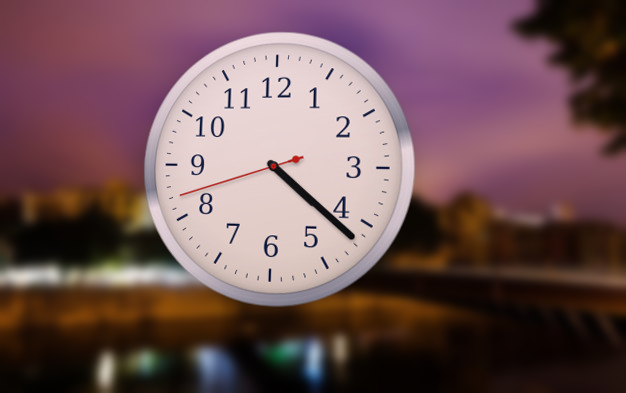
h=4 m=21 s=42
